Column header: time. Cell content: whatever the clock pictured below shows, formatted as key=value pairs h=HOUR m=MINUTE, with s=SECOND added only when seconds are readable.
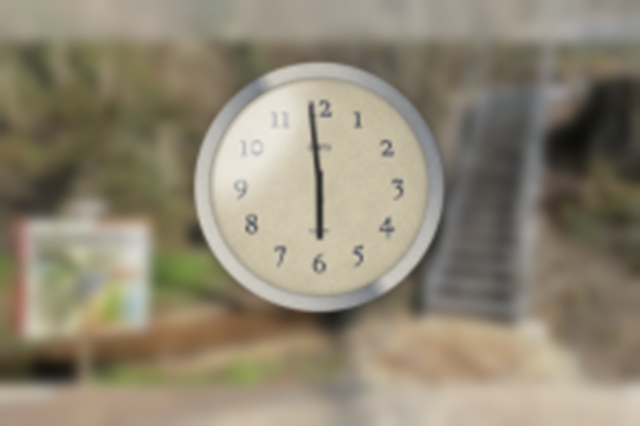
h=5 m=59
